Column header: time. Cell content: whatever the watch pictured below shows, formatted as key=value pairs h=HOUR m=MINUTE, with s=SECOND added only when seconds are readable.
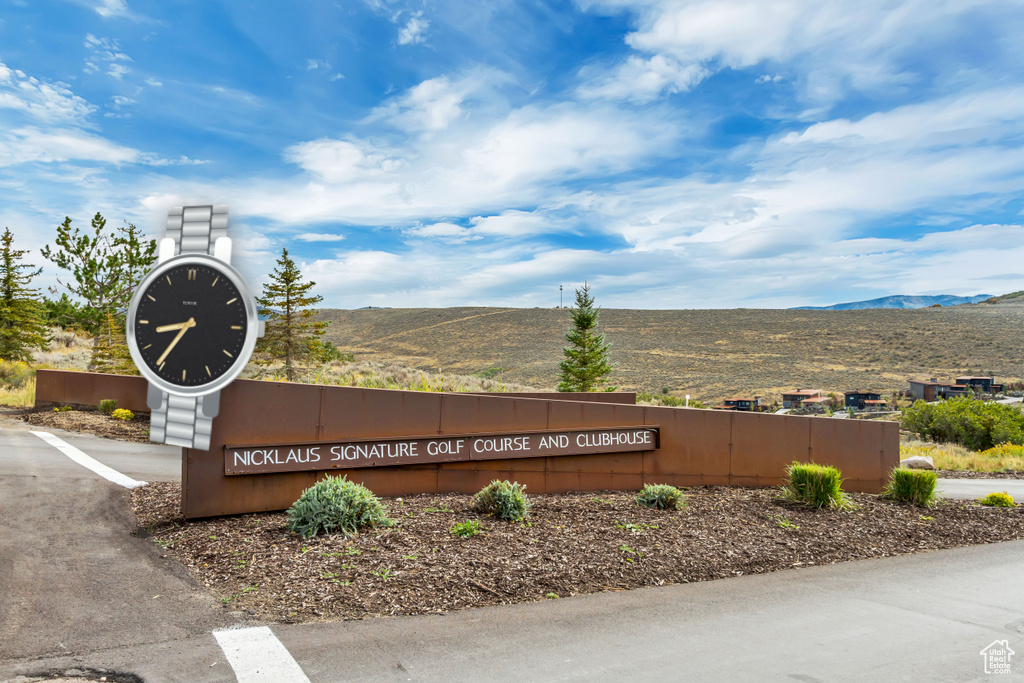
h=8 m=36
